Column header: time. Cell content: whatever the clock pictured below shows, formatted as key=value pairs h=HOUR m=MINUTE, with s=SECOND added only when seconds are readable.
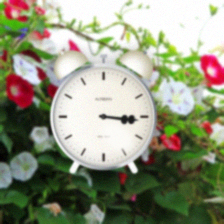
h=3 m=16
